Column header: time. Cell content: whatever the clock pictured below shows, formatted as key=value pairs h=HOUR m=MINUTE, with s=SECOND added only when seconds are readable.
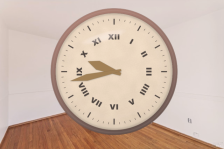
h=9 m=43
